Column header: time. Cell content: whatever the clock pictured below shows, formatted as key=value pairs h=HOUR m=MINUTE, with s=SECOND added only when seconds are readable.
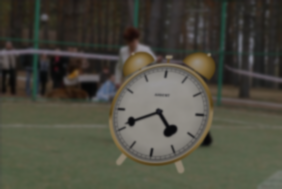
h=4 m=41
